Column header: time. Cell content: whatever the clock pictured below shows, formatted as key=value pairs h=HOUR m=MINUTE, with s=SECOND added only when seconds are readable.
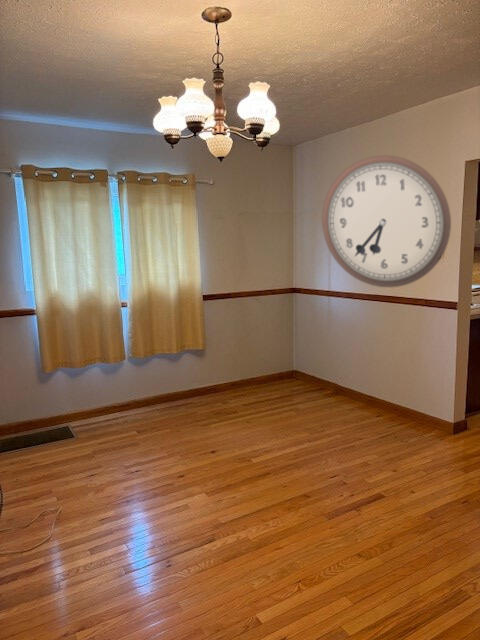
h=6 m=37
